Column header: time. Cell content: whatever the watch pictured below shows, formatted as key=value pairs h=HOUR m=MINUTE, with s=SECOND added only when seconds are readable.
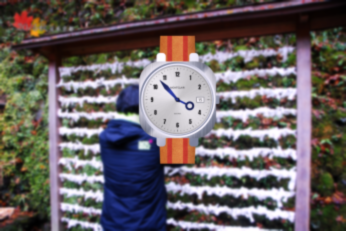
h=3 m=53
